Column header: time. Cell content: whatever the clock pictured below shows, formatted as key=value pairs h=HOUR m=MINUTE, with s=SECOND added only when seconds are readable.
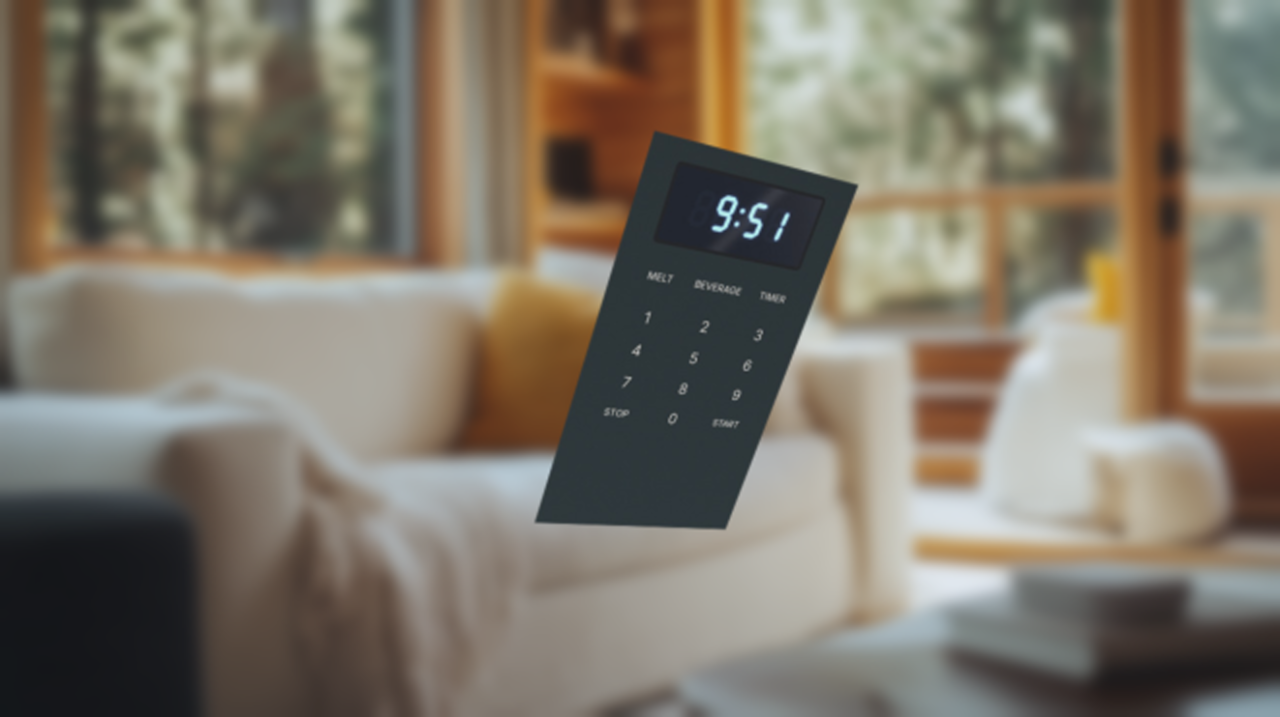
h=9 m=51
